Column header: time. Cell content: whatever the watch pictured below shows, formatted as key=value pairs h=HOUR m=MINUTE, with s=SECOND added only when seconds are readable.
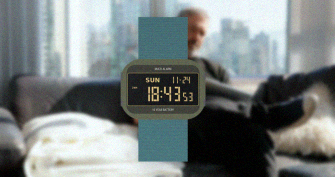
h=18 m=43 s=53
